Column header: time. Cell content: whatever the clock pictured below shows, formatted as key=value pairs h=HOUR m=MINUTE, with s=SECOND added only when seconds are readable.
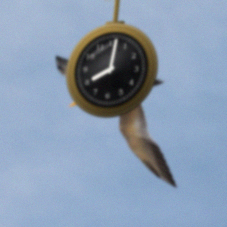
h=8 m=1
